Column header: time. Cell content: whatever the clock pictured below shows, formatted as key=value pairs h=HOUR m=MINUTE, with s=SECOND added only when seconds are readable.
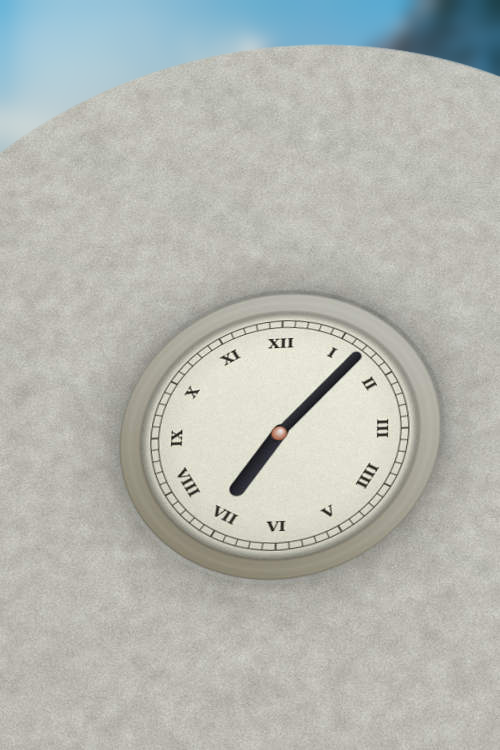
h=7 m=7
